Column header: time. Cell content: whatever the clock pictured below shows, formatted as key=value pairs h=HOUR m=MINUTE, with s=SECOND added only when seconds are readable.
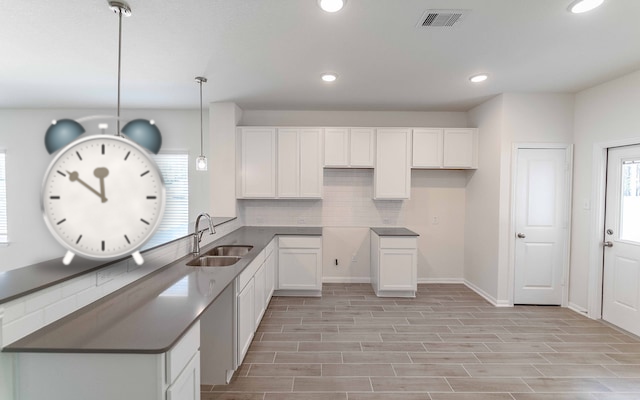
h=11 m=51
